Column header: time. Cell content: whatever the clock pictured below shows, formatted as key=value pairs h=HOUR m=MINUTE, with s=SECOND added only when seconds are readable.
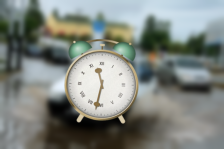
h=11 m=32
